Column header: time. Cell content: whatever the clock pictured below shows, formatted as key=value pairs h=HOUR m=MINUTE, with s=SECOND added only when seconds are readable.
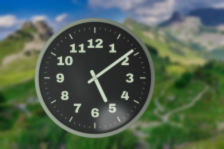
h=5 m=9
